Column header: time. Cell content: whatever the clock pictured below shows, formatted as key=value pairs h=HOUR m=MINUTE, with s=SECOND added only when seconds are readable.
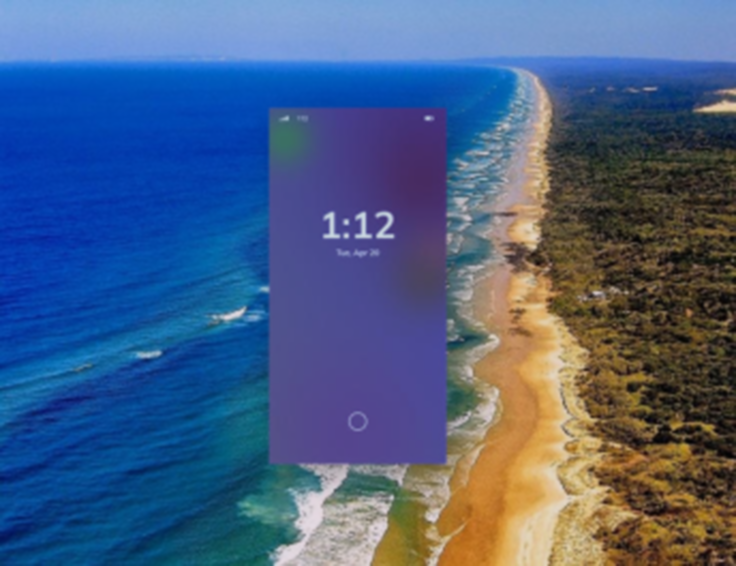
h=1 m=12
